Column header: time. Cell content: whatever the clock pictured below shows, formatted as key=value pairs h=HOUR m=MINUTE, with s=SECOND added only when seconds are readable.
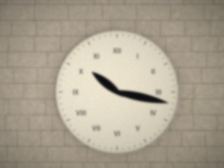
h=10 m=17
